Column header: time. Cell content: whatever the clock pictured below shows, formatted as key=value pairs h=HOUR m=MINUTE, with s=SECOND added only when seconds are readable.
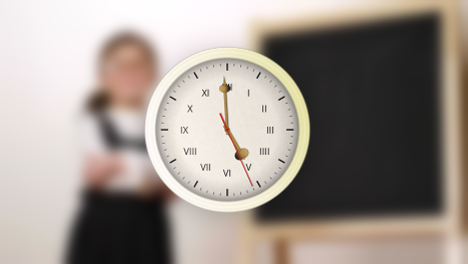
h=4 m=59 s=26
